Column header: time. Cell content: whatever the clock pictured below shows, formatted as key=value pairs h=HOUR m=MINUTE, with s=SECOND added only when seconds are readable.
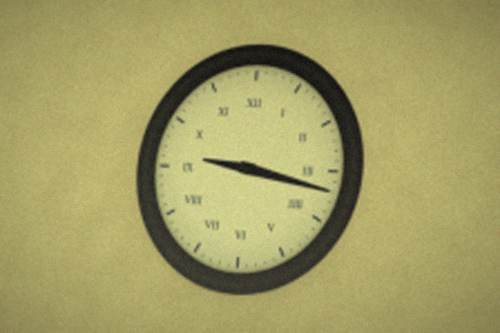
h=9 m=17
